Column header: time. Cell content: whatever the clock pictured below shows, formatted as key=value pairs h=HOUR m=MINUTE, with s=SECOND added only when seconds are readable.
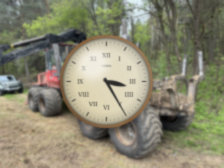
h=3 m=25
